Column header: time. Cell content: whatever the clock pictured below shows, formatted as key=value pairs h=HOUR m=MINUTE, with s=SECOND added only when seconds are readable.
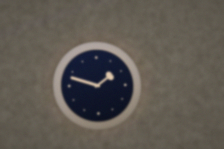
h=1 m=48
